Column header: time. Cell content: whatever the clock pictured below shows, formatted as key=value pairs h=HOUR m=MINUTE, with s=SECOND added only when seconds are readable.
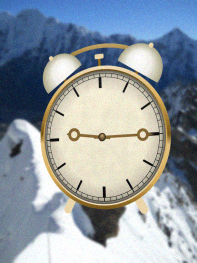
h=9 m=15
